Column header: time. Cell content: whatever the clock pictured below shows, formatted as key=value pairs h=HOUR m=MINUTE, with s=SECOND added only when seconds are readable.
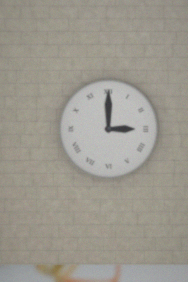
h=3 m=0
